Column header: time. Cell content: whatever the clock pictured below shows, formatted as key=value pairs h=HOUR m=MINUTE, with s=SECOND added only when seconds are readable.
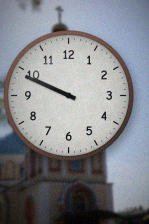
h=9 m=49
